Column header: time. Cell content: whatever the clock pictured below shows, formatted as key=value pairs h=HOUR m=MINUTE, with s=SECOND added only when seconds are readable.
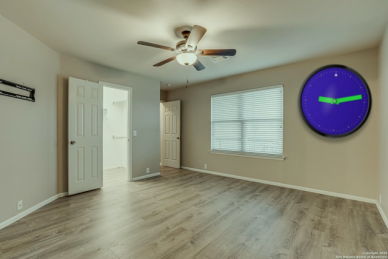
h=9 m=13
